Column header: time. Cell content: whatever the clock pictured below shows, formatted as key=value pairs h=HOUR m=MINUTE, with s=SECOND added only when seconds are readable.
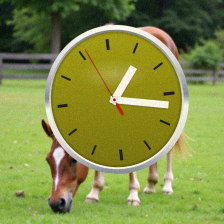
h=1 m=16 s=56
